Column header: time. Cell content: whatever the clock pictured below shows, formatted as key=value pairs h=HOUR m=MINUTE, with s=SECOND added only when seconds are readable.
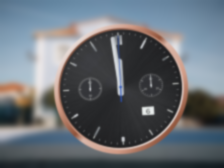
h=11 m=59
